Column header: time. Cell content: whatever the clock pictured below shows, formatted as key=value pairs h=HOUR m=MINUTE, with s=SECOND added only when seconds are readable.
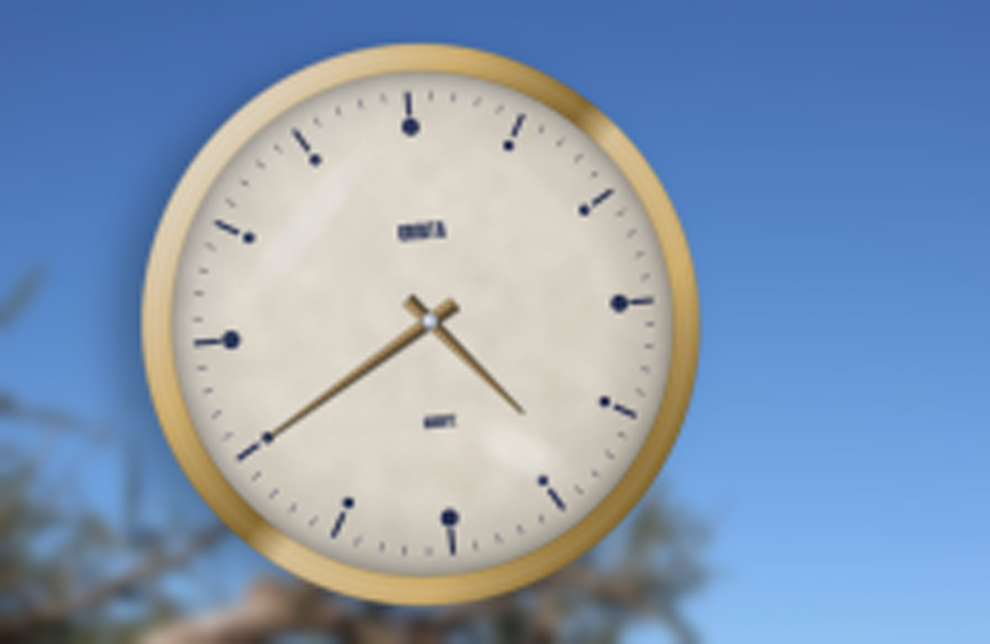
h=4 m=40
